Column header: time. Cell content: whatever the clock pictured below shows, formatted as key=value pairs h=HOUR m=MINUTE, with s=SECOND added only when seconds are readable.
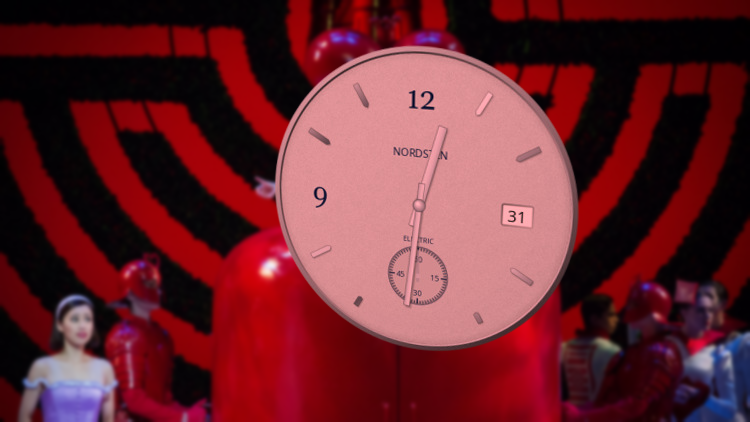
h=12 m=31
